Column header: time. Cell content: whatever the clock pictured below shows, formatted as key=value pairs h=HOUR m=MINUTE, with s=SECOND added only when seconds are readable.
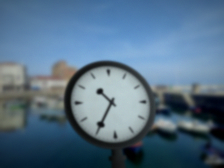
h=10 m=35
